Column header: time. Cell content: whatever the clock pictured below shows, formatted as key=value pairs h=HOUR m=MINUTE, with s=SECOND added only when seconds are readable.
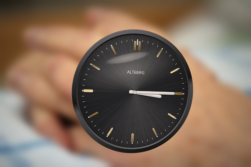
h=3 m=15
